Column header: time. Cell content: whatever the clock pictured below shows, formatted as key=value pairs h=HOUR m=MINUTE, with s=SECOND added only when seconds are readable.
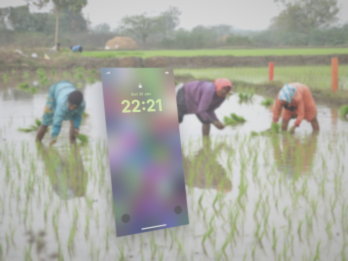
h=22 m=21
